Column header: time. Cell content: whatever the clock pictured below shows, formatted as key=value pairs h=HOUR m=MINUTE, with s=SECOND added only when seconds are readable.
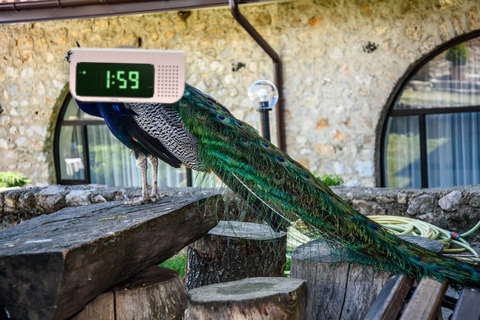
h=1 m=59
